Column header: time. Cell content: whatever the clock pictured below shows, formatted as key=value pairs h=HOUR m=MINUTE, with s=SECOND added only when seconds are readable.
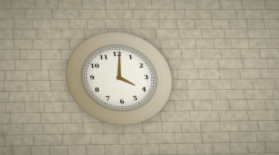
h=4 m=1
